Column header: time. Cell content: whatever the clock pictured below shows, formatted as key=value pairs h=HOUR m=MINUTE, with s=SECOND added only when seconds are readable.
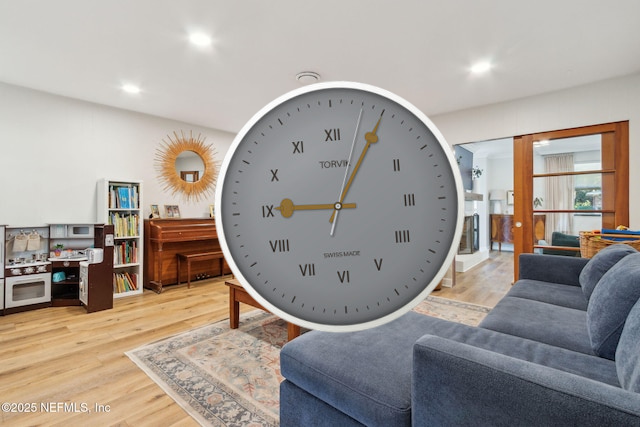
h=9 m=5 s=3
